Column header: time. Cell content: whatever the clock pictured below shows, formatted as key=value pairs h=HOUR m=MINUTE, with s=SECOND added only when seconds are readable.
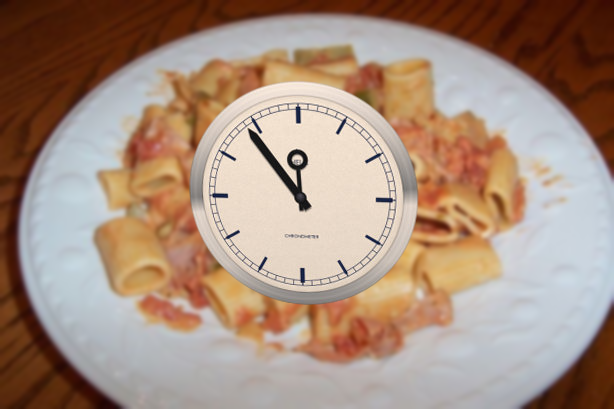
h=11 m=54
